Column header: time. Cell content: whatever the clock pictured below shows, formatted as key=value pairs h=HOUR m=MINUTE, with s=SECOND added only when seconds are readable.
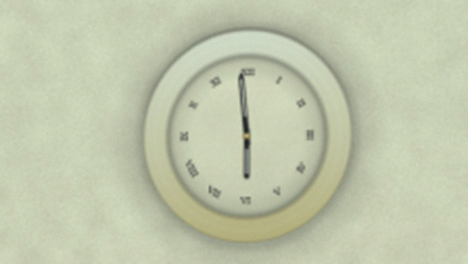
h=5 m=59
